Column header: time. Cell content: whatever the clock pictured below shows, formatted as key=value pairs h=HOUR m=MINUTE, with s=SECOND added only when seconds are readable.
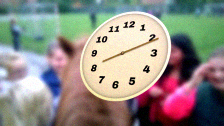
h=8 m=11
